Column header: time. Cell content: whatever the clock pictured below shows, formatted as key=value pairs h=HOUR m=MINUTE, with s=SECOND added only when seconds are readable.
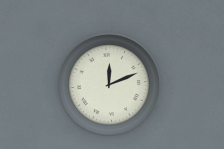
h=12 m=12
